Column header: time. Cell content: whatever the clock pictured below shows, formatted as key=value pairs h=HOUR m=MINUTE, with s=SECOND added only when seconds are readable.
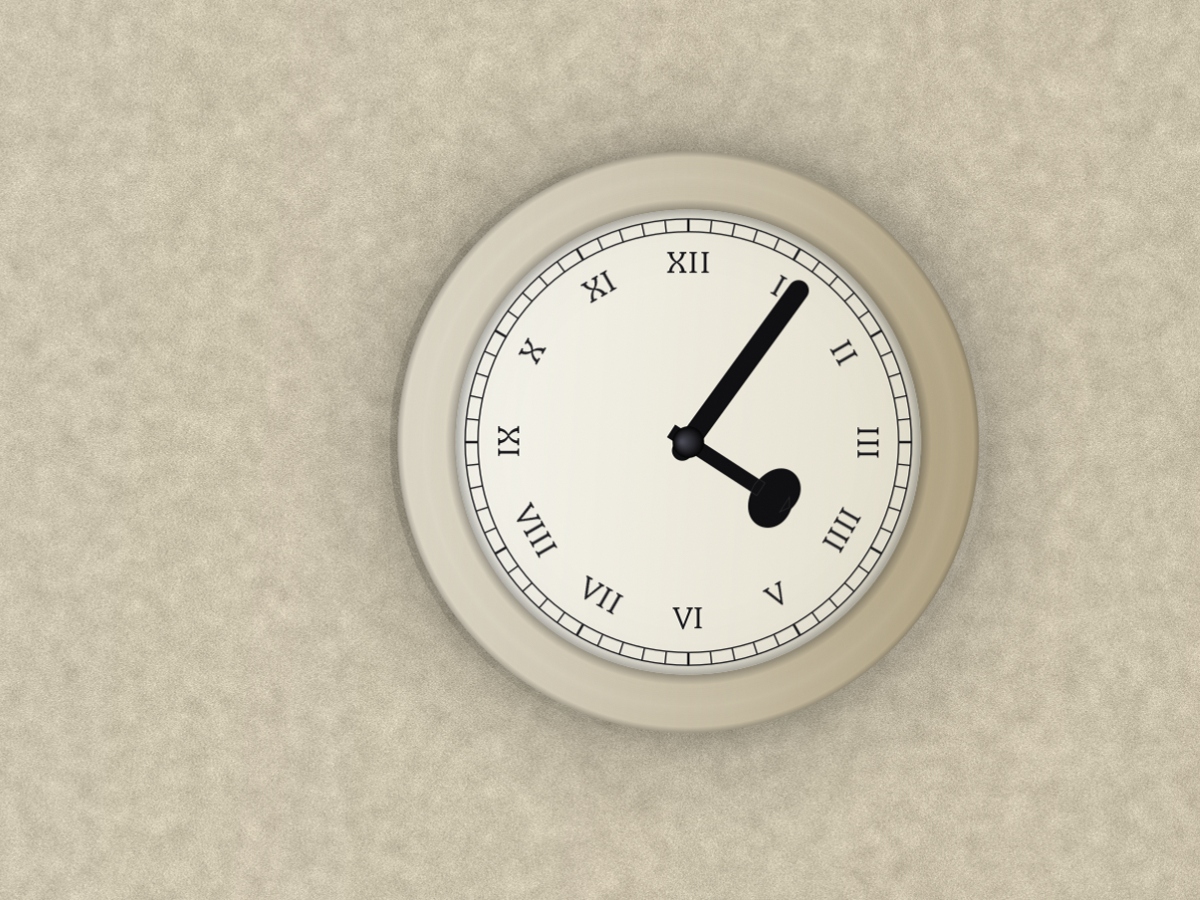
h=4 m=6
